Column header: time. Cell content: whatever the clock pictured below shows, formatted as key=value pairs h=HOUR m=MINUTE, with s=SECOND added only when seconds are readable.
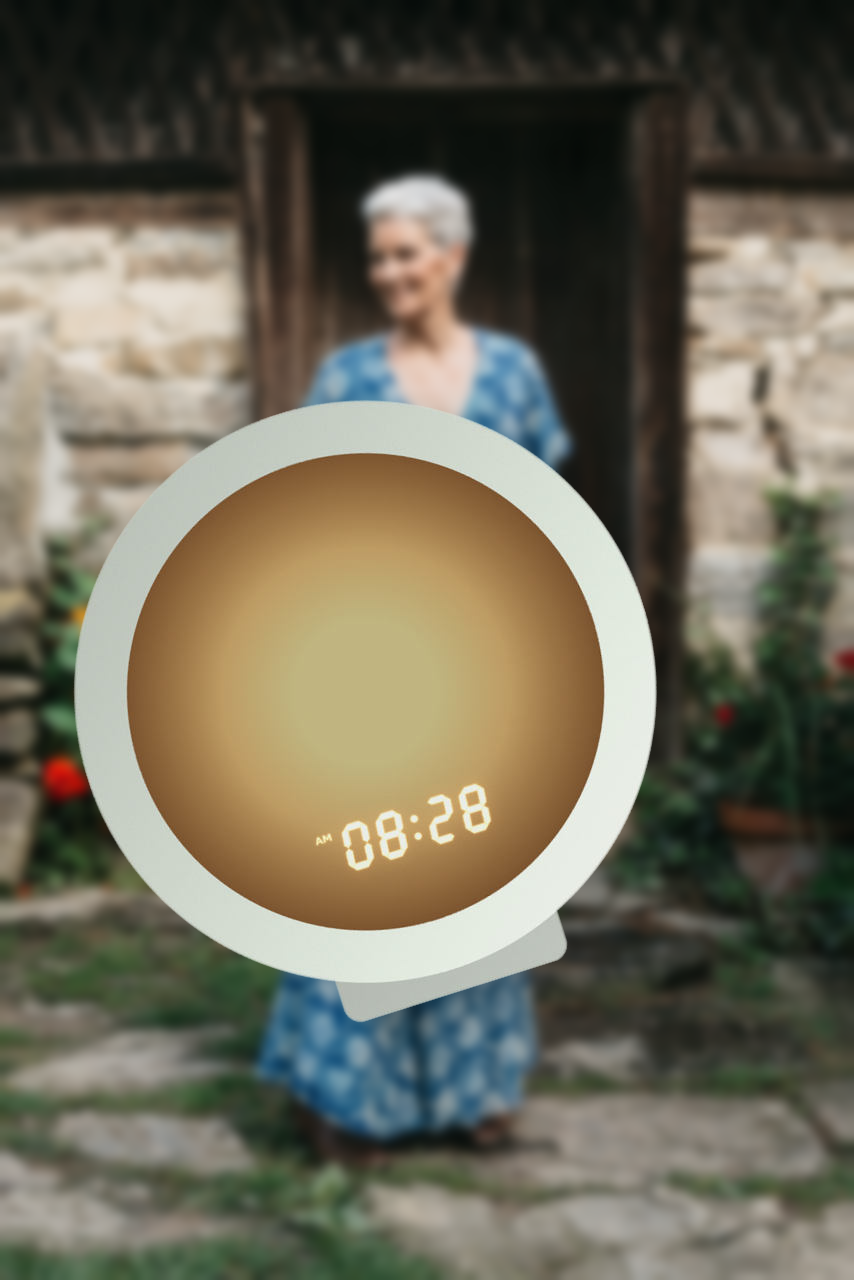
h=8 m=28
